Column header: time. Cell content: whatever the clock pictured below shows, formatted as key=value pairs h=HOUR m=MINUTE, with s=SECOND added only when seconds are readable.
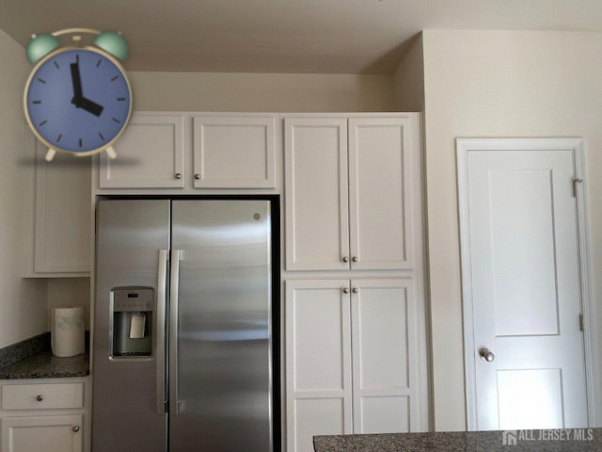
h=3 m=59
